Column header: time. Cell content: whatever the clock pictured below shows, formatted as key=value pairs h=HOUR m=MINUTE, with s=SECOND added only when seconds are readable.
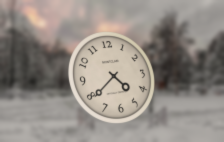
h=4 m=39
